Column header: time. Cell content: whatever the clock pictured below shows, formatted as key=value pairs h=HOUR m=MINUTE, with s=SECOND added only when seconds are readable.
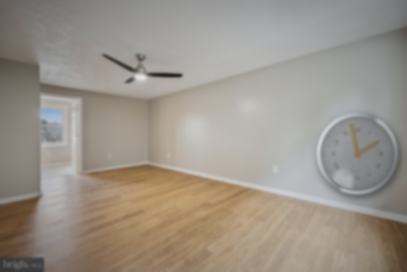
h=1 m=58
